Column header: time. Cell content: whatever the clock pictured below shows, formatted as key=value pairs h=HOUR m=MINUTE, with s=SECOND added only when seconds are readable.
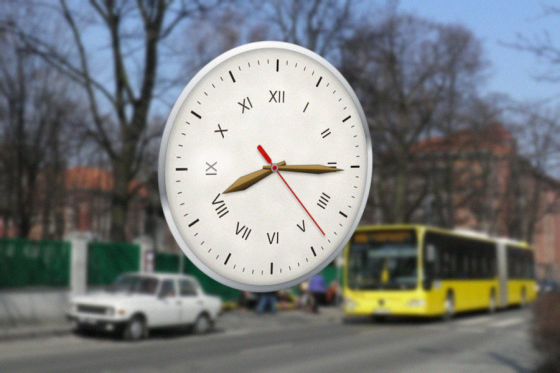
h=8 m=15 s=23
